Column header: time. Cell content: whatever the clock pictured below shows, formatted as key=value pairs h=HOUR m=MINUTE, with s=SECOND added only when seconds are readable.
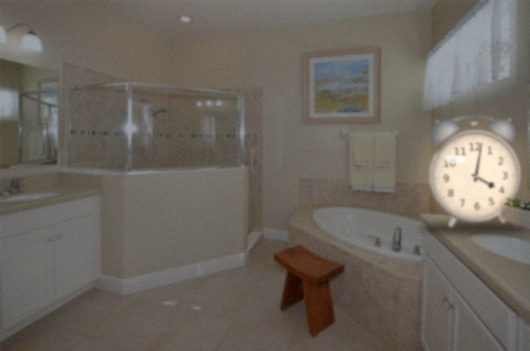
h=4 m=2
